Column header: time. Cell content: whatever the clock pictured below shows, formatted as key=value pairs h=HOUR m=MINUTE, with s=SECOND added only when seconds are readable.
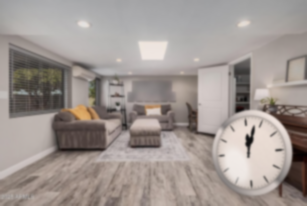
h=12 m=3
